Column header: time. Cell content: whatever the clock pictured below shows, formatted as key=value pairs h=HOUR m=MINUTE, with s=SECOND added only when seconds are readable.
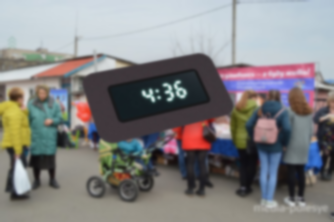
h=4 m=36
